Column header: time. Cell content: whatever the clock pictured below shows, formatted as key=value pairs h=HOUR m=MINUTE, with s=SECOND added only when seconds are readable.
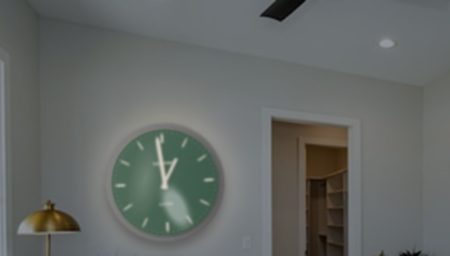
h=12 m=59
